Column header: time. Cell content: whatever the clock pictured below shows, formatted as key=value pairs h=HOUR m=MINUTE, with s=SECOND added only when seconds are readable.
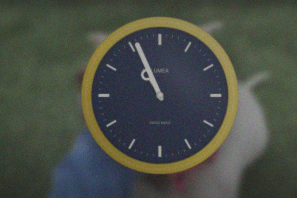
h=10 m=56
